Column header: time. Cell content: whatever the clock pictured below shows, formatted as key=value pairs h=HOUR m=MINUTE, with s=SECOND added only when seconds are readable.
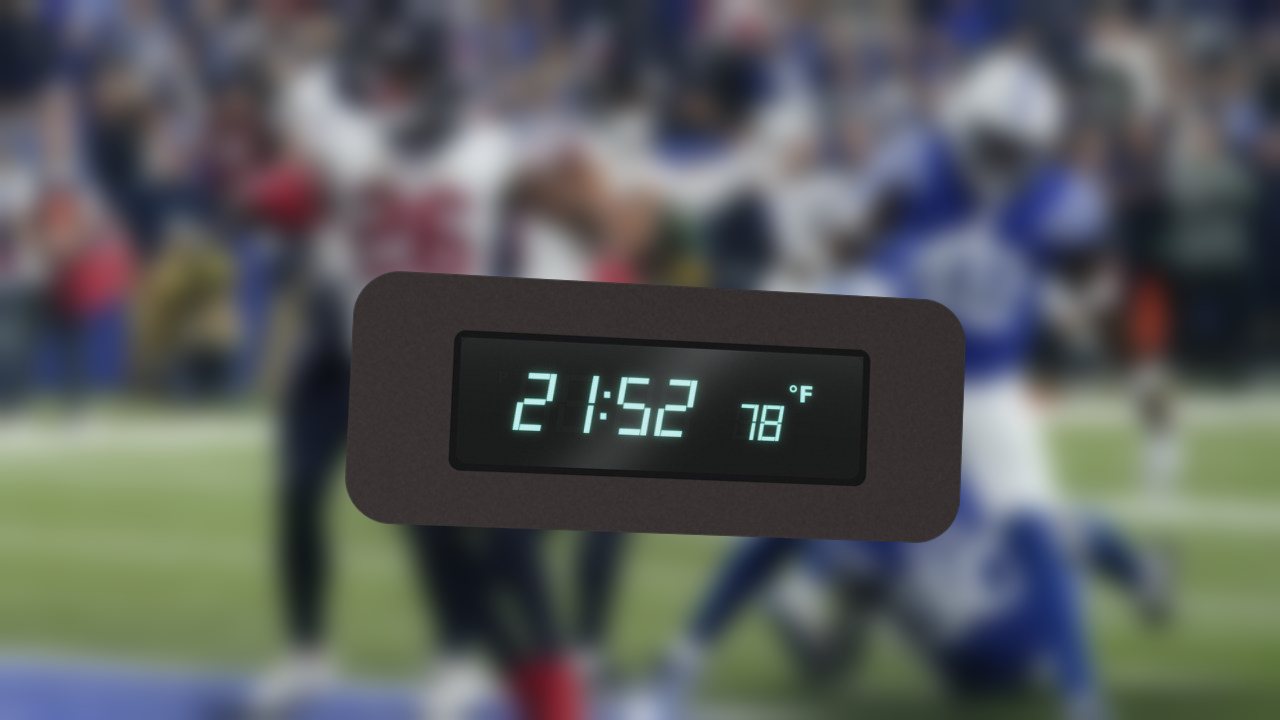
h=21 m=52
